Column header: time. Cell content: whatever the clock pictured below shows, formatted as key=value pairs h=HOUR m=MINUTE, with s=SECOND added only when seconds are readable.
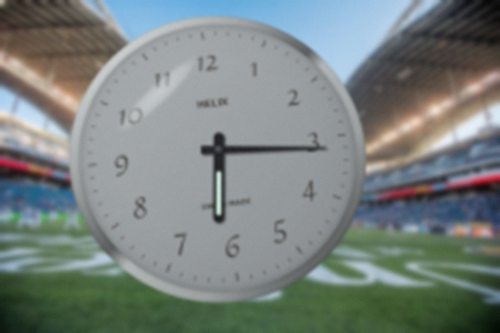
h=6 m=16
